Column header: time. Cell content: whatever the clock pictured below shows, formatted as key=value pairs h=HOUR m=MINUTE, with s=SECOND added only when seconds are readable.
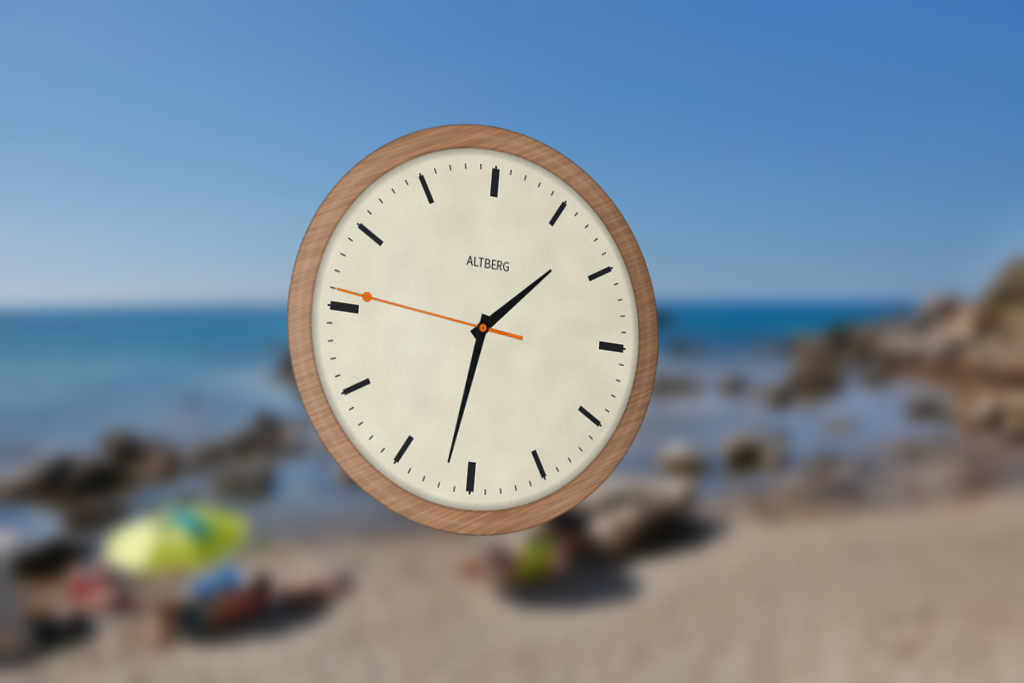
h=1 m=31 s=46
